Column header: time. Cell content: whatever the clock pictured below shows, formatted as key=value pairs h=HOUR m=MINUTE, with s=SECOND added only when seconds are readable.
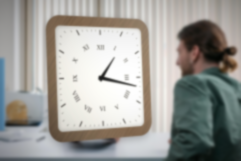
h=1 m=17
